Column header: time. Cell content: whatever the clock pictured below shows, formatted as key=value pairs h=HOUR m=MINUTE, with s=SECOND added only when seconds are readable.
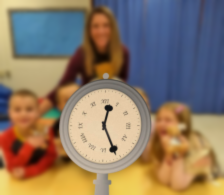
h=12 m=26
